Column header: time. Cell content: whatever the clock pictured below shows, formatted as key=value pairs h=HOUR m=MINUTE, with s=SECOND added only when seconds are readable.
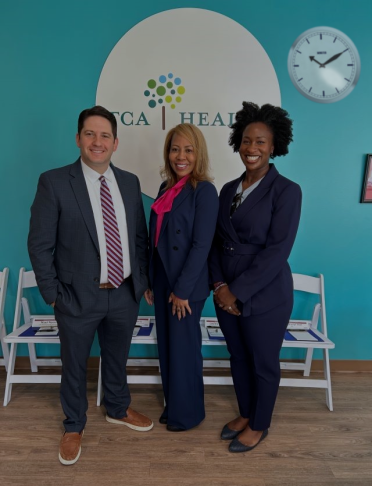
h=10 m=10
